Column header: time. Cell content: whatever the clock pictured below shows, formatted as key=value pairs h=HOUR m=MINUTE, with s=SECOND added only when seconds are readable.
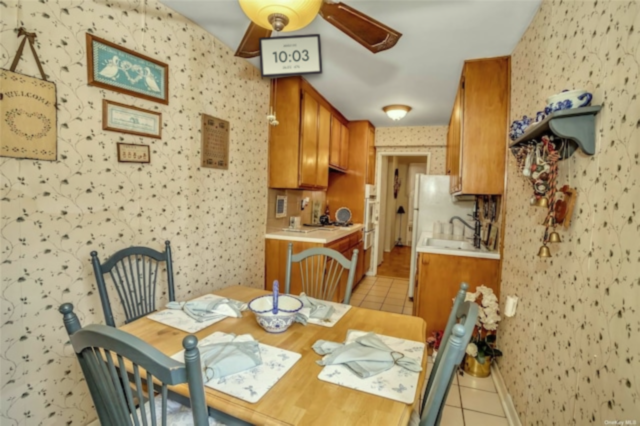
h=10 m=3
